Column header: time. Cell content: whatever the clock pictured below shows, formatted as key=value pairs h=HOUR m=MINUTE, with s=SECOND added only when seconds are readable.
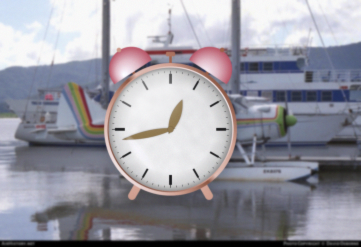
h=12 m=43
